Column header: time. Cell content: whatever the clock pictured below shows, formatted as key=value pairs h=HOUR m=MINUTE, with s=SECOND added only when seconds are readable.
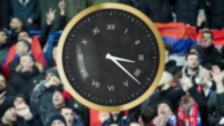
h=3 m=22
